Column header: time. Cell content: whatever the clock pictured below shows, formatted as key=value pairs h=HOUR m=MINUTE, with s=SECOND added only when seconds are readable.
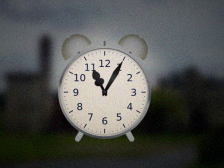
h=11 m=5
